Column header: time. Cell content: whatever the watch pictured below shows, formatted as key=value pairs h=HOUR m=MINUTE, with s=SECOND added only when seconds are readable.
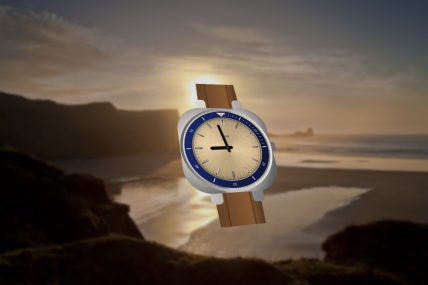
h=8 m=58
